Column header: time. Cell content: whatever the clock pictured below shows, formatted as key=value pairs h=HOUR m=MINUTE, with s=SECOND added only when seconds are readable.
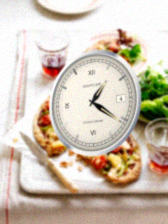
h=1 m=21
